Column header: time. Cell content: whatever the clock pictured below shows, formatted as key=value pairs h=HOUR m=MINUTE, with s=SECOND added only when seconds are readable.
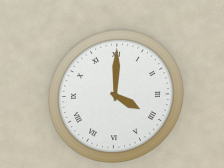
h=4 m=0
